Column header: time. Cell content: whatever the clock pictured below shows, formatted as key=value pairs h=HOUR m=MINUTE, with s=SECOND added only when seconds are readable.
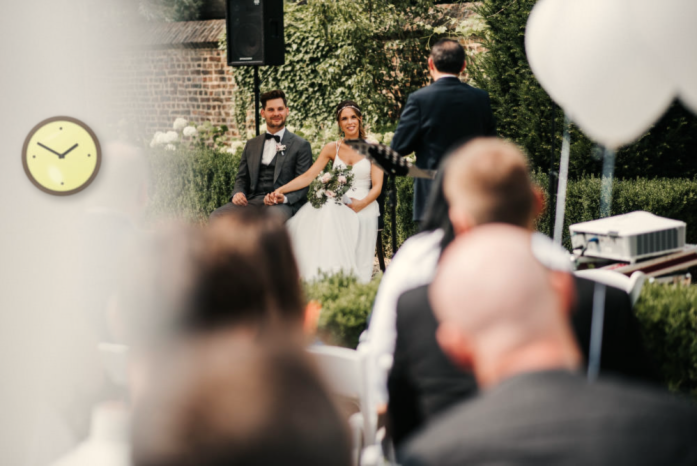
h=1 m=50
